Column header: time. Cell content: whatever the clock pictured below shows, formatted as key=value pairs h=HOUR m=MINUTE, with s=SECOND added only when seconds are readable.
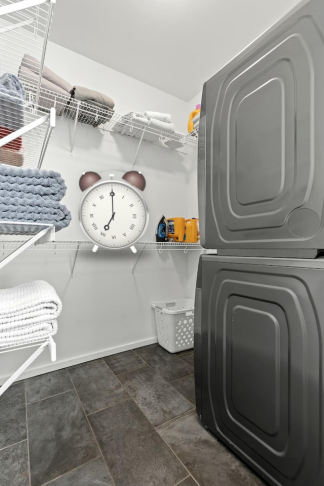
h=7 m=0
